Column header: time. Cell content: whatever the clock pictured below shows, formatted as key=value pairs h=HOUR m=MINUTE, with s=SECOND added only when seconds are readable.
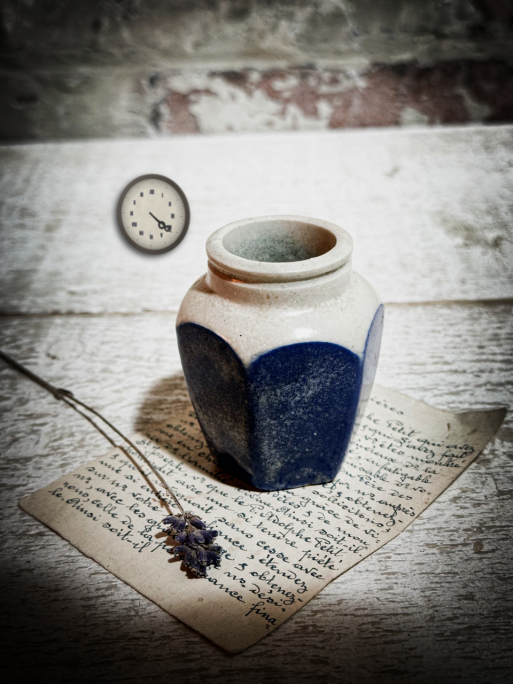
h=4 m=21
